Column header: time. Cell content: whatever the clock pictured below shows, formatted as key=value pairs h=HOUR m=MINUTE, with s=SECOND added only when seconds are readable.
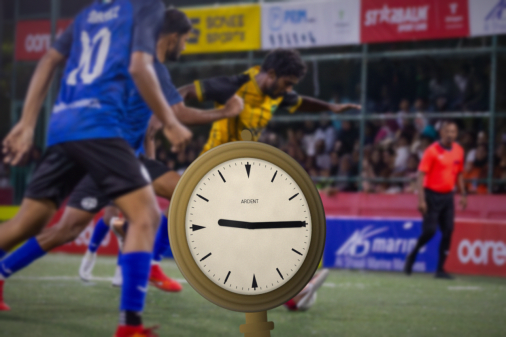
h=9 m=15
